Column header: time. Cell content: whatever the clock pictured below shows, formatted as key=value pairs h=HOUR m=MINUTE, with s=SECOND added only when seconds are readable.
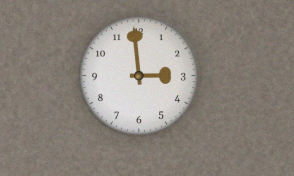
h=2 m=59
